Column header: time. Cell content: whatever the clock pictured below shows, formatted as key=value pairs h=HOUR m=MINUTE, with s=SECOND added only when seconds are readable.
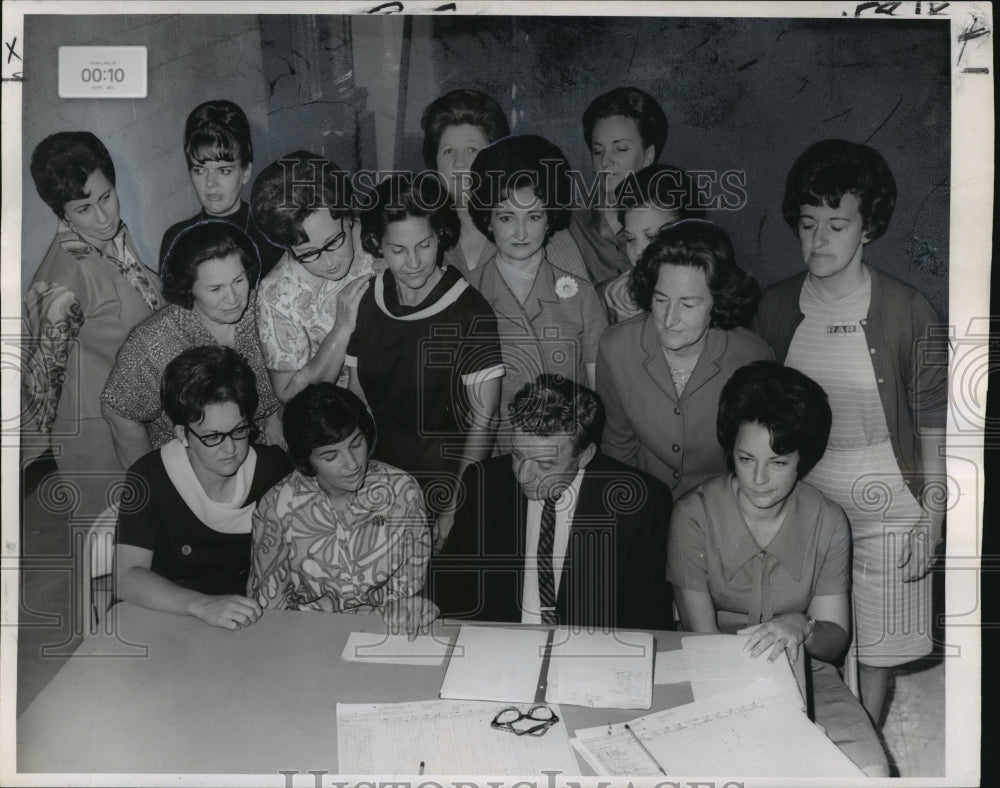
h=0 m=10
